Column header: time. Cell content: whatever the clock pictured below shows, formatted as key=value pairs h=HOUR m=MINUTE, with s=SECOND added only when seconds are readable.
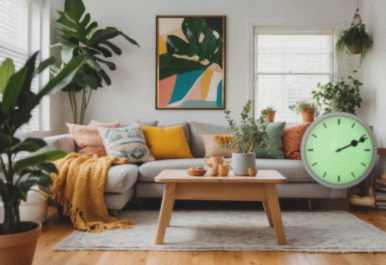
h=2 m=11
